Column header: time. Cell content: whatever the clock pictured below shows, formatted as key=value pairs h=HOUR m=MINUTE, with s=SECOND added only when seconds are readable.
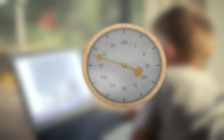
h=3 m=48
